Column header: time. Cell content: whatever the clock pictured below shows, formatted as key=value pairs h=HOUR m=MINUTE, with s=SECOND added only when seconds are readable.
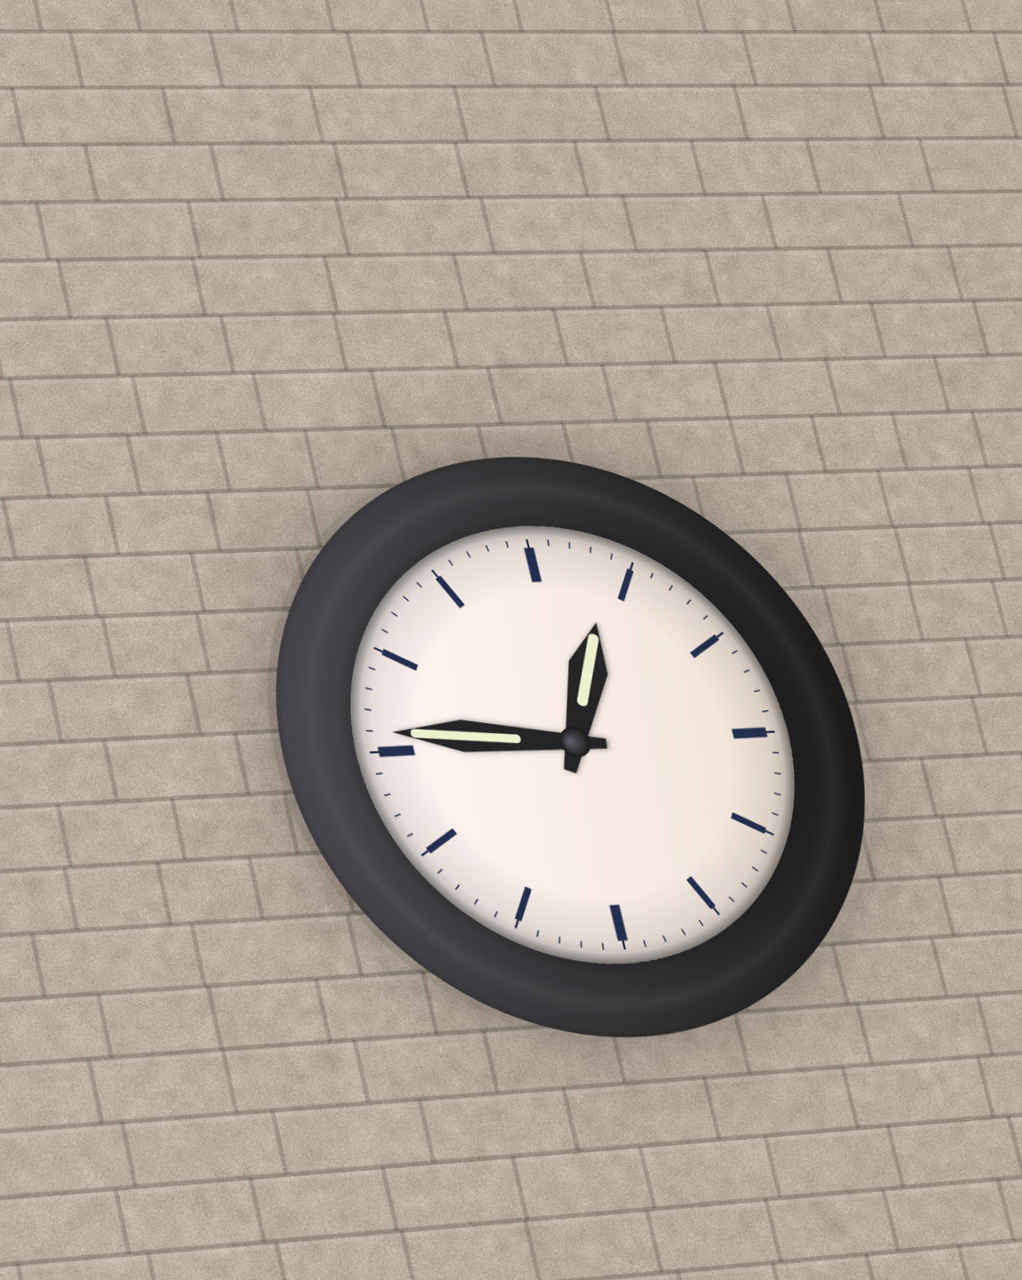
h=12 m=46
